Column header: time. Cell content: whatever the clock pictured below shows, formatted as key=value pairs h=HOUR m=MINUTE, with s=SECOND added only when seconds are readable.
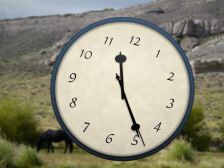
h=11 m=24 s=24
